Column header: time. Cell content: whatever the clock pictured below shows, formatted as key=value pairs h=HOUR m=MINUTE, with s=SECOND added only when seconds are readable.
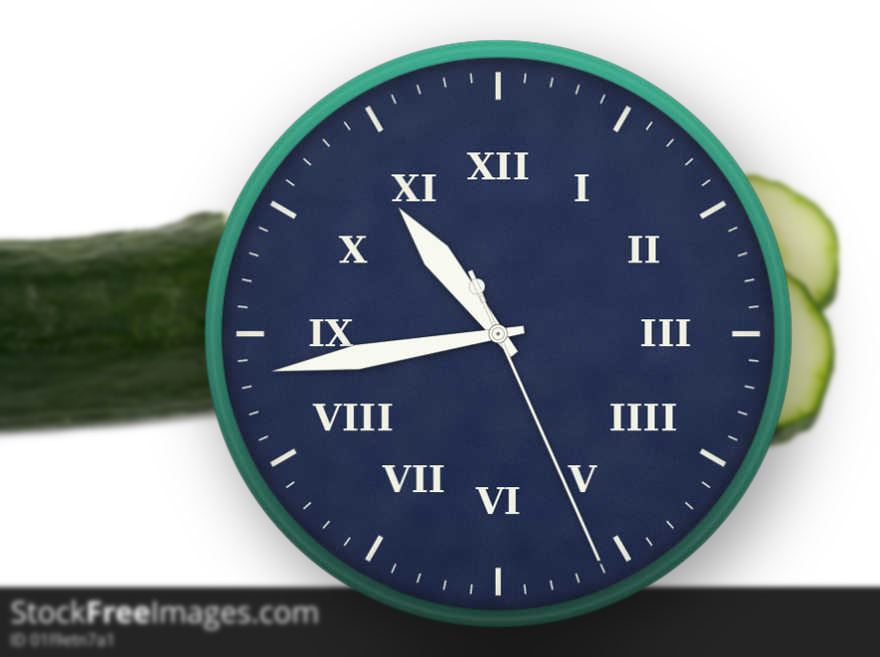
h=10 m=43 s=26
